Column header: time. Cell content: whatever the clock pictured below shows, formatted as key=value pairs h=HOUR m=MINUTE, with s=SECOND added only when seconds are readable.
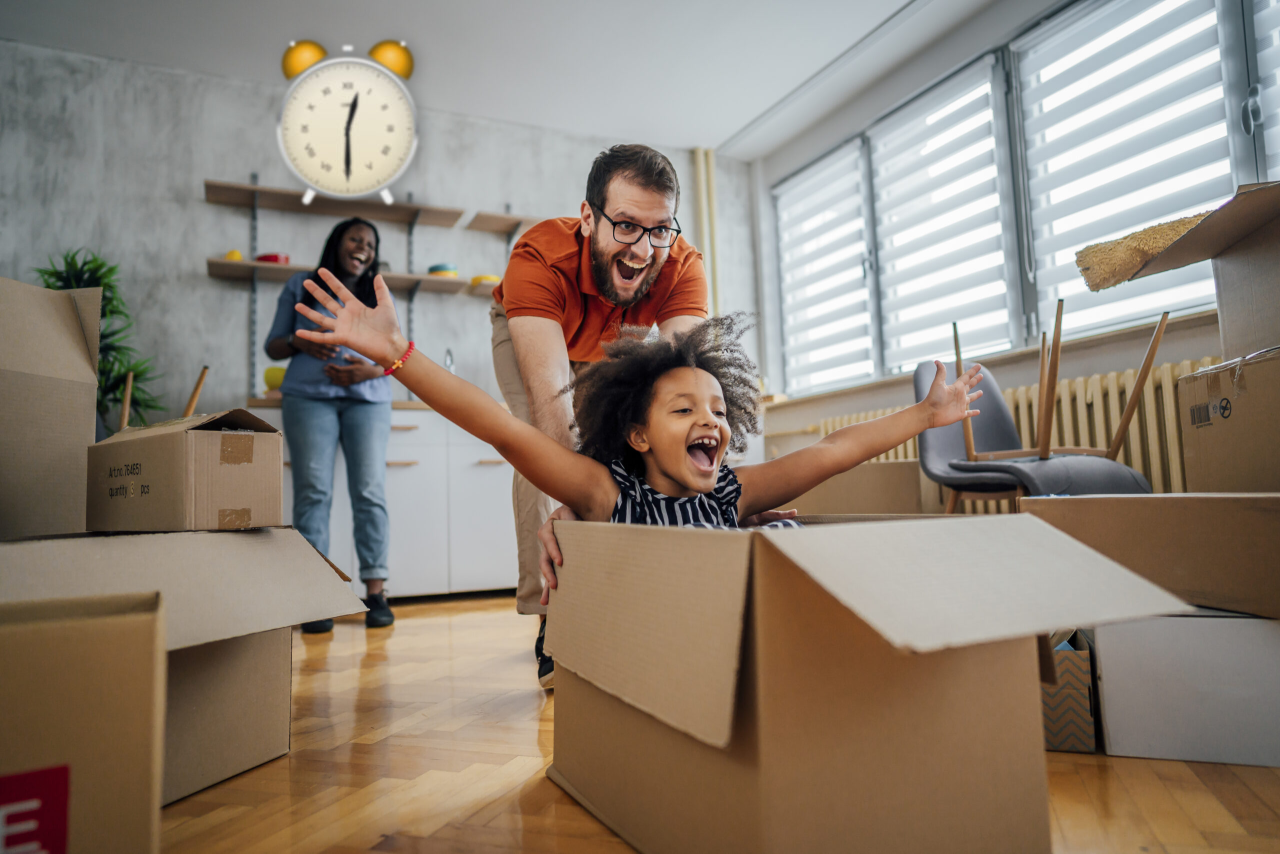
h=12 m=30
